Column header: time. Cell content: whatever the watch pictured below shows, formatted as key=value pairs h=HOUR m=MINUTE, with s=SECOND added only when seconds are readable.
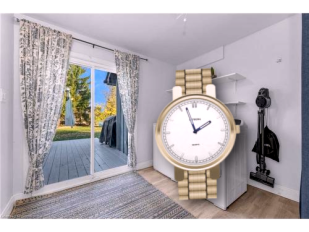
h=1 m=57
